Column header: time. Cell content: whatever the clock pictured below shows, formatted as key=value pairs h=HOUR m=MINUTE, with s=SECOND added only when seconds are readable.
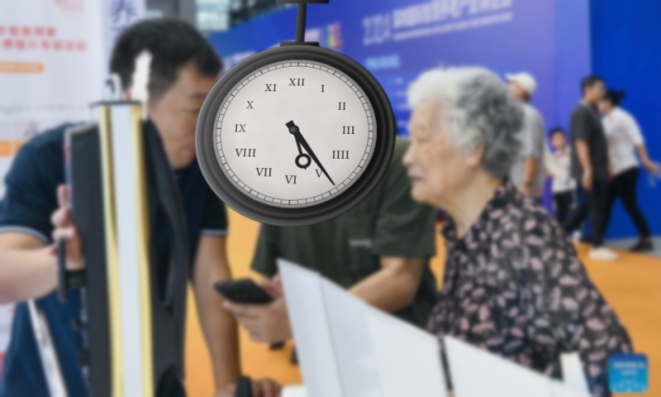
h=5 m=24
